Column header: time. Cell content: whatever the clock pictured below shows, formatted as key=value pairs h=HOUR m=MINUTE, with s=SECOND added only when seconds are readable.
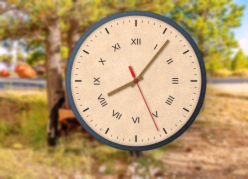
h=8 m=6 s=26
